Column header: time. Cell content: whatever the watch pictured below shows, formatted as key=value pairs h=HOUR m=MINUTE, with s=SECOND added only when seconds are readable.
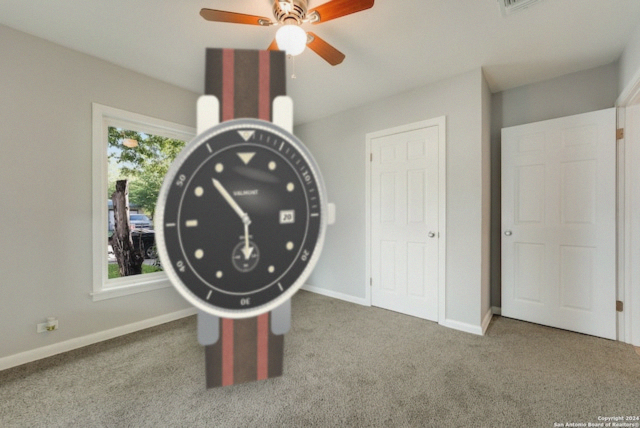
h=5 m=53
